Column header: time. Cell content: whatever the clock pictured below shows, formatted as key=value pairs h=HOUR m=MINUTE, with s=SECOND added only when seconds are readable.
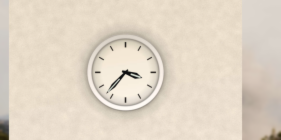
h=3 m=37
